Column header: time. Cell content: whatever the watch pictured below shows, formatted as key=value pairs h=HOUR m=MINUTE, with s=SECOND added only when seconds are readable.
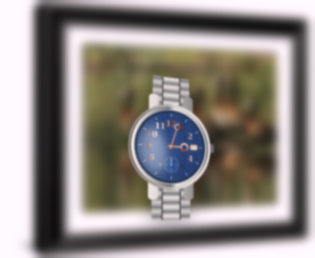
h=3 m=3
